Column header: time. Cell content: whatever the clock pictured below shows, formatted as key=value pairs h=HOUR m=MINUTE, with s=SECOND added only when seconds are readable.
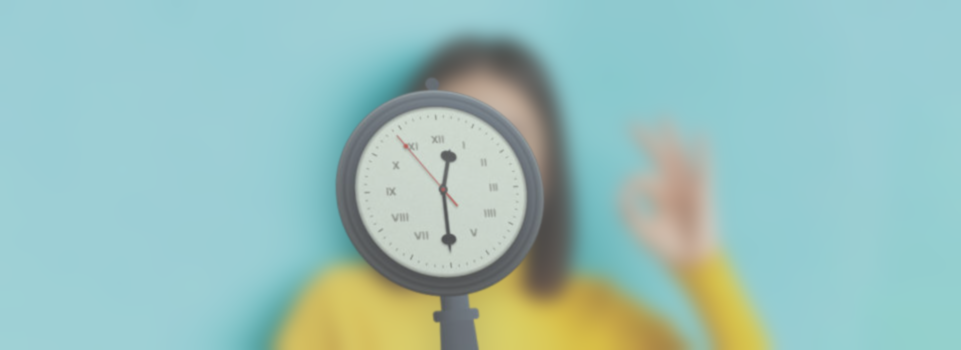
h=12 m=29 s=54
